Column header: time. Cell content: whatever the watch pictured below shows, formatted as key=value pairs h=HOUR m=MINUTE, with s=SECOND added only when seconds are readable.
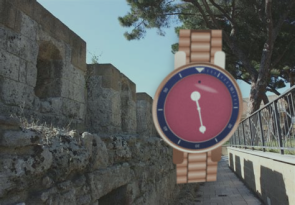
h=11 m=28
